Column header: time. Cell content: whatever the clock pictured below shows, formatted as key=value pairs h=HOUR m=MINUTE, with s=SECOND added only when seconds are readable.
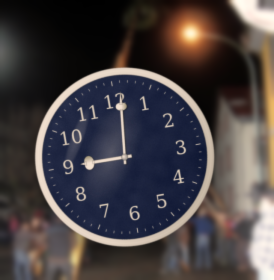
h=9 m=1
